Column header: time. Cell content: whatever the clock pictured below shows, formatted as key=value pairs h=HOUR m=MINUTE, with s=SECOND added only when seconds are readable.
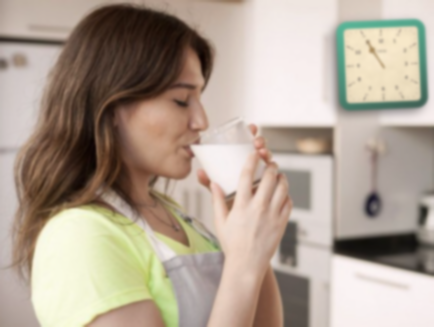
h=10 m=55
